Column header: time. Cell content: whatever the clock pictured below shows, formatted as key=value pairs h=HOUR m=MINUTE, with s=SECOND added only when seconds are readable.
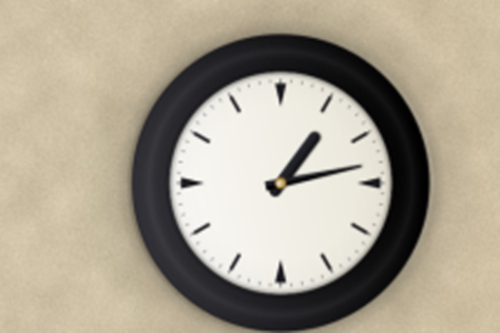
h=1 m=13
